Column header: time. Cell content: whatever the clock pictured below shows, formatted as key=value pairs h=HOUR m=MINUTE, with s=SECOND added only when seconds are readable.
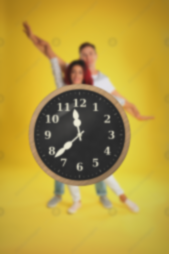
h=11 m=38
